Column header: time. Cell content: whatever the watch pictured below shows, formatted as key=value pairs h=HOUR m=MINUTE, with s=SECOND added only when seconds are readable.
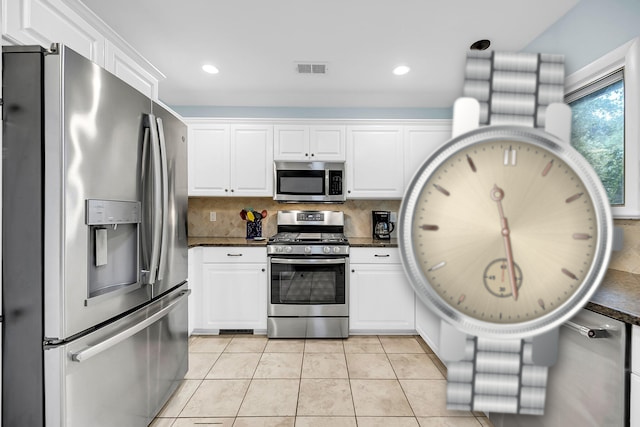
h=11 m=28
